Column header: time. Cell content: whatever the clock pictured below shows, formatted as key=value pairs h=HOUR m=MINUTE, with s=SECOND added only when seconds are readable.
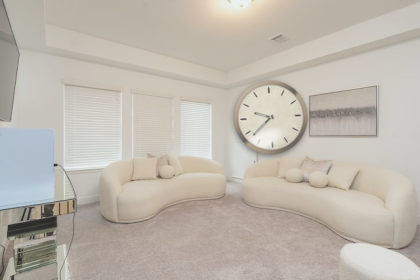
h=9 m=38
